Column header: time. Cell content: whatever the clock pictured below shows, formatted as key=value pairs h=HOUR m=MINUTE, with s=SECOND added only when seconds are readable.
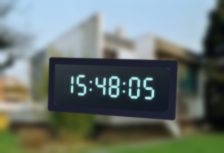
h=15 m=48 s=5
